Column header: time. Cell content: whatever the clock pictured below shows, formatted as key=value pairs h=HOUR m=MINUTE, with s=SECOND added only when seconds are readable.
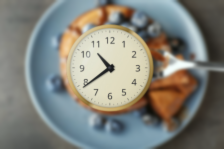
h=10 m=39
